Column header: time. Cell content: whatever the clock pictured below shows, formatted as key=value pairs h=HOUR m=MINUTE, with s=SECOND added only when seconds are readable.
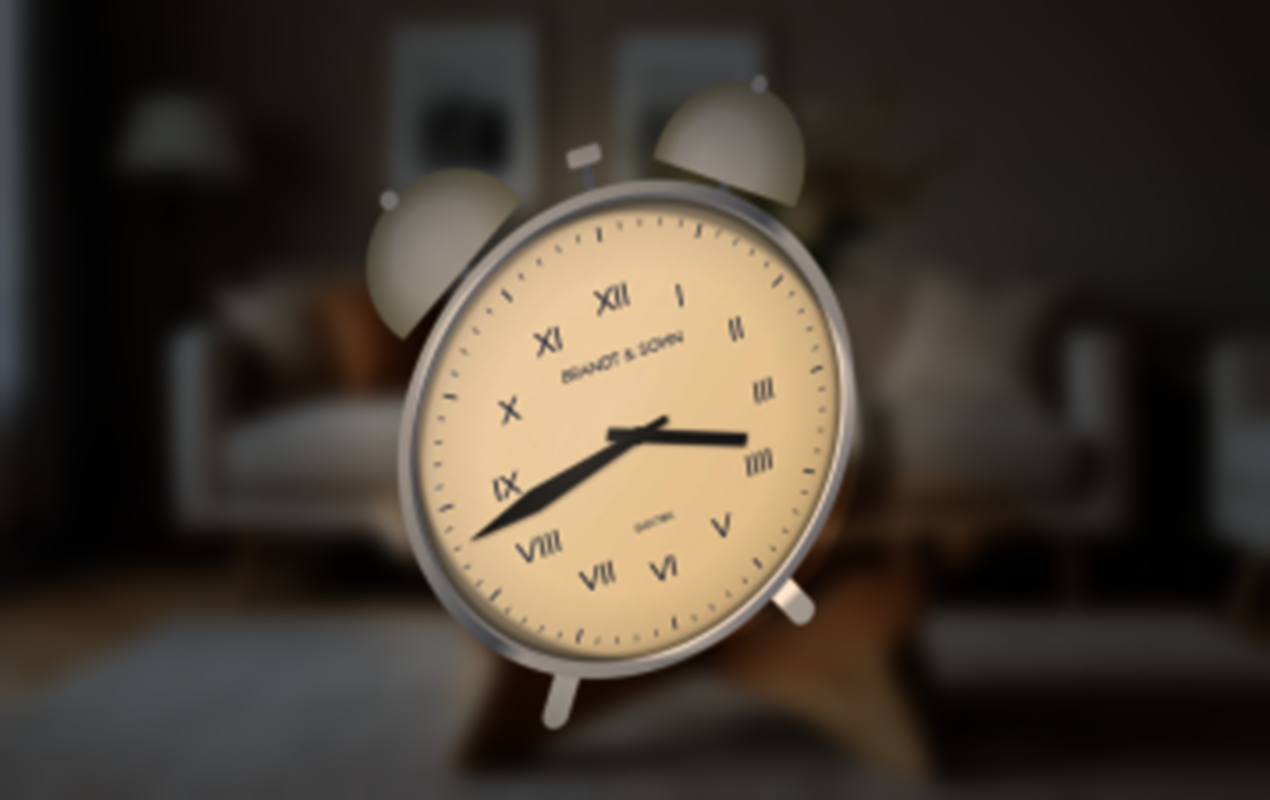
h=3 m=43
